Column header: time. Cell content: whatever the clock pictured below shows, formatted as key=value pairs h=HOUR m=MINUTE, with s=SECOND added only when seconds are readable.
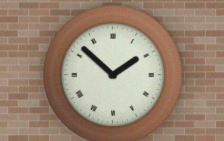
h=1 m=52
